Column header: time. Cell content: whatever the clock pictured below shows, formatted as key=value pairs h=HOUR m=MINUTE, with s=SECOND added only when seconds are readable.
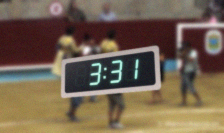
h=3 m=31
